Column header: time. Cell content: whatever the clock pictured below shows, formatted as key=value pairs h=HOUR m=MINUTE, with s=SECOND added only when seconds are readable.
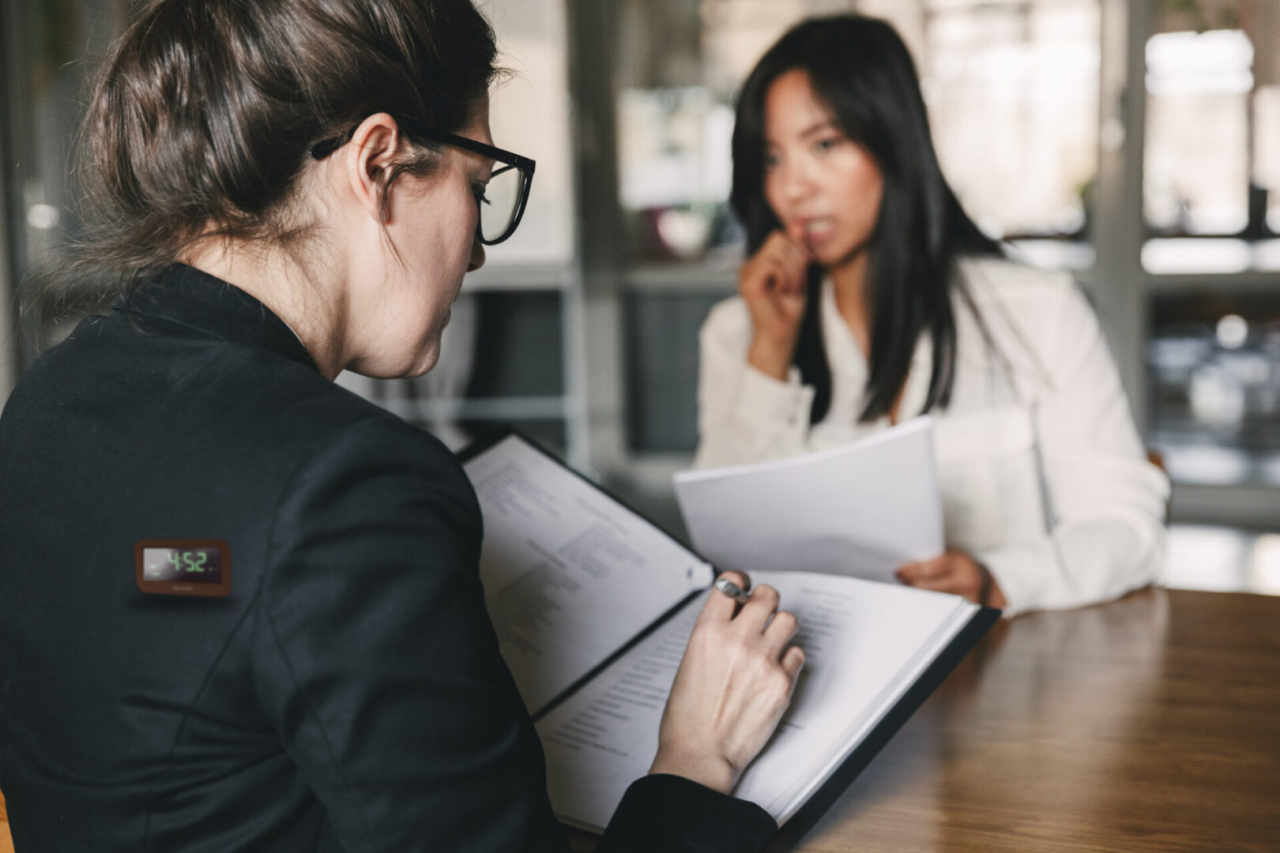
h=4 m=52
